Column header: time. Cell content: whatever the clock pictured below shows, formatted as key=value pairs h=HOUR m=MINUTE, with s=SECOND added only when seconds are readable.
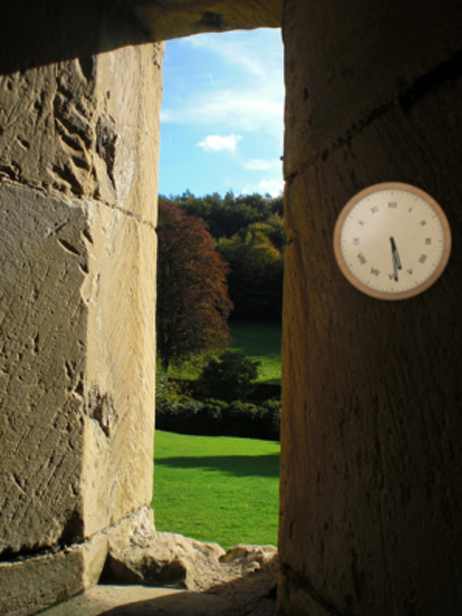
h=5 m=29
